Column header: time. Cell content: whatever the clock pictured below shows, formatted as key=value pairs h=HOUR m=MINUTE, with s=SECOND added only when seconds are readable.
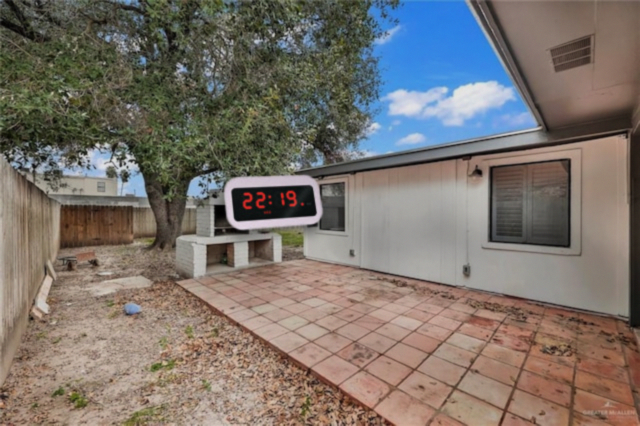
h=22 m=19
